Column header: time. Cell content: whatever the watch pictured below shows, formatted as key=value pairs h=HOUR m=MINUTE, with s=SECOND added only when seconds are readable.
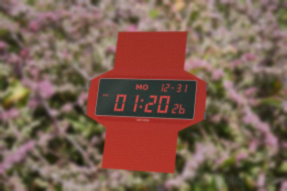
h=1 m=20
